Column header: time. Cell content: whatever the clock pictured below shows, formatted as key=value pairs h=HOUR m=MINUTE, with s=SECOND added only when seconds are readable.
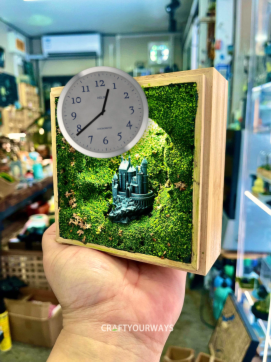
h=12 m=39
